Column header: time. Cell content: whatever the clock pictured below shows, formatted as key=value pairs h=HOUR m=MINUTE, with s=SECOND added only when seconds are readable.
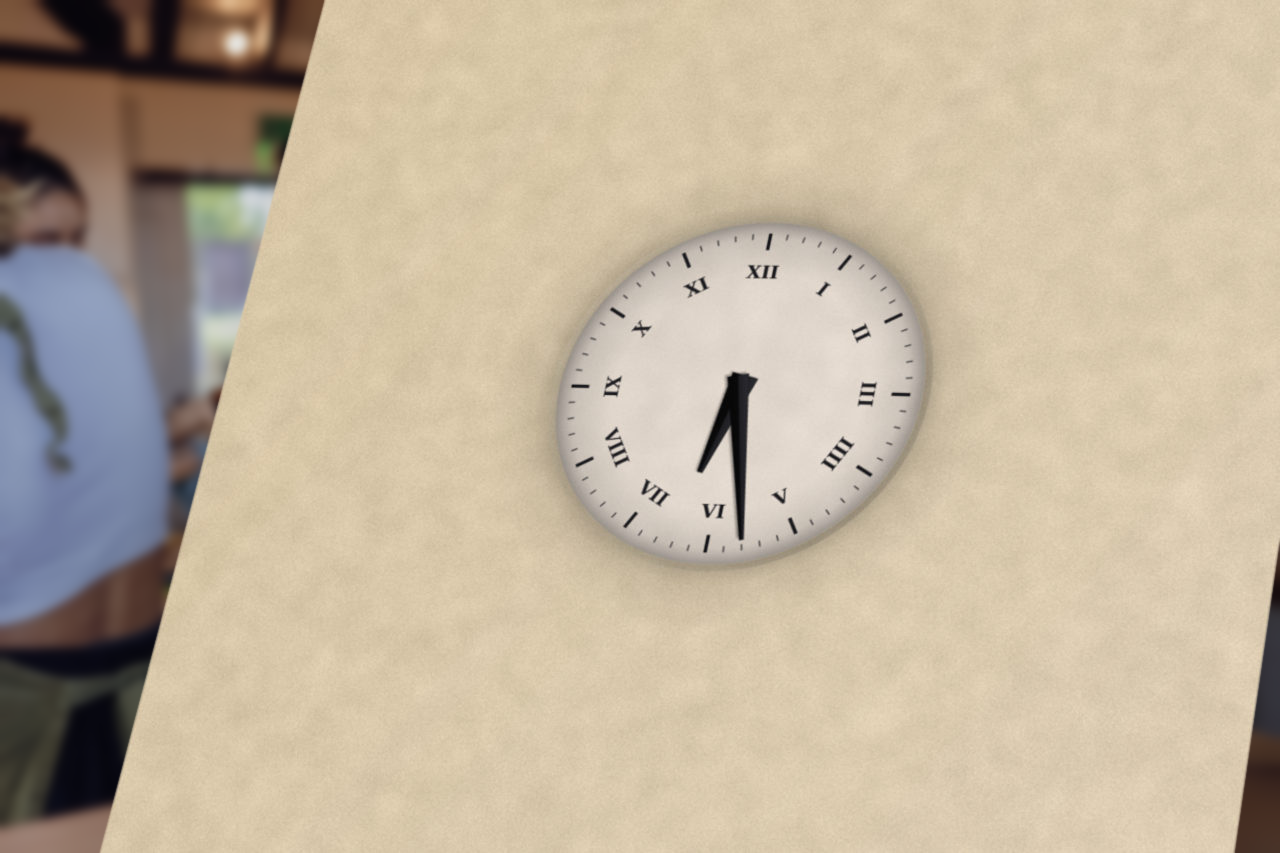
h=6 m=28
